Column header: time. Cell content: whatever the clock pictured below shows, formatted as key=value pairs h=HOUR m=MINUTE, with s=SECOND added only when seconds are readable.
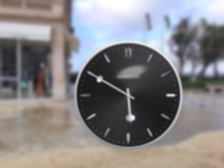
h=5 m=50
